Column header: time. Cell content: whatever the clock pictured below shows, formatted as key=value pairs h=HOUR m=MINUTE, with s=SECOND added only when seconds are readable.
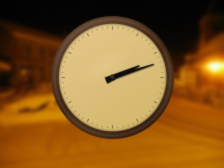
h=2 m=12
